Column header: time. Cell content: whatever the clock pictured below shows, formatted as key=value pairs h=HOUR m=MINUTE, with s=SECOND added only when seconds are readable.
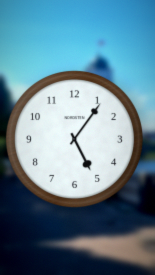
h=5 m=6
